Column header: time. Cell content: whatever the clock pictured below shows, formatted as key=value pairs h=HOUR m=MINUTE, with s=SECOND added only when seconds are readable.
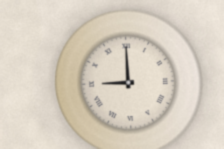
h=9 m=0
